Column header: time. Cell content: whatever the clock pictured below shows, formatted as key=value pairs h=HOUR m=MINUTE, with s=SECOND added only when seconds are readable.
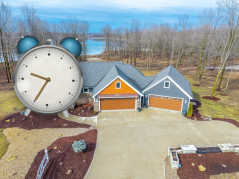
h=9 m=35
